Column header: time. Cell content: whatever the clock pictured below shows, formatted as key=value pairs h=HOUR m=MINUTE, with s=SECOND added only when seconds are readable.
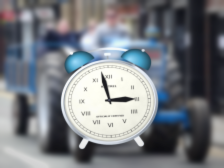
h=2 m=58
